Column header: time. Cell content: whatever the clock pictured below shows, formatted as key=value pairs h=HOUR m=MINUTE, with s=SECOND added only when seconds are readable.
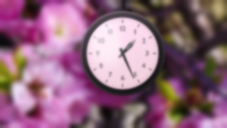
h=1 m=26
